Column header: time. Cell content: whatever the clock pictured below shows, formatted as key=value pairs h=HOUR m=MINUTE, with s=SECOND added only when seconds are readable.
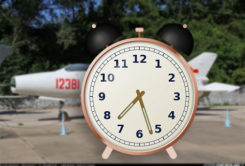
h=7 m=27
